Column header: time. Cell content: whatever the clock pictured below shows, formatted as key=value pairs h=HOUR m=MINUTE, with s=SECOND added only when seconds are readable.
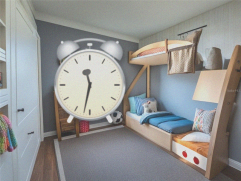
h=11 m=32
